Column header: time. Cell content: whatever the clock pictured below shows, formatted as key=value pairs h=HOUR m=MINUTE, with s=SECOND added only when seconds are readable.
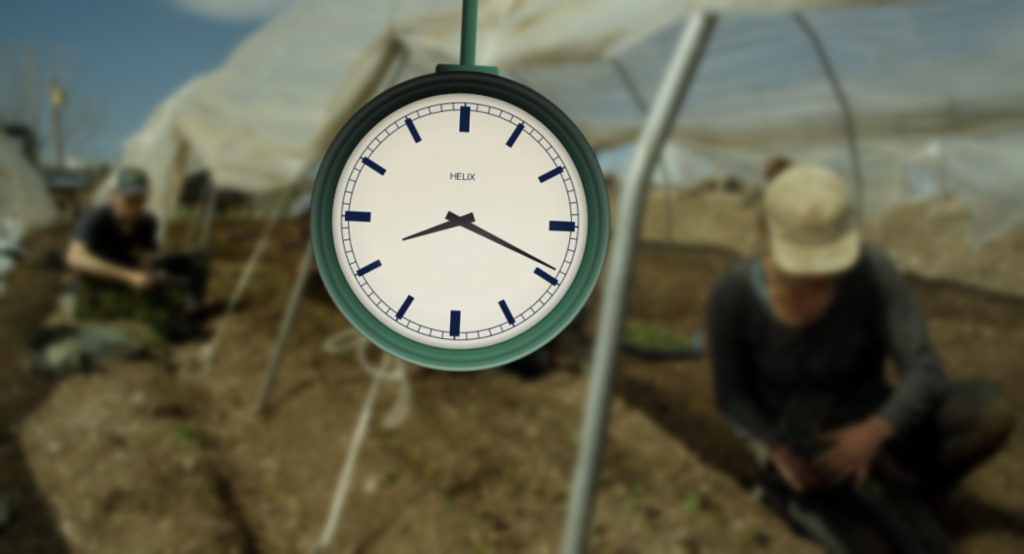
h=8 m=19
